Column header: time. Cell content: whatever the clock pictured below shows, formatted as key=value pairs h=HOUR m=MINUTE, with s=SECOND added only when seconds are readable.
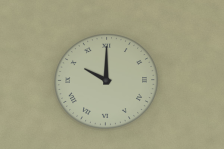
h=10 m=0
